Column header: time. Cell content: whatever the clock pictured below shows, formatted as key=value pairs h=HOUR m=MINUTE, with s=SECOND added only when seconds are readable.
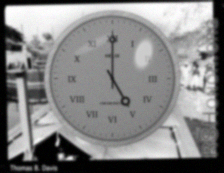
h=5 m=0
